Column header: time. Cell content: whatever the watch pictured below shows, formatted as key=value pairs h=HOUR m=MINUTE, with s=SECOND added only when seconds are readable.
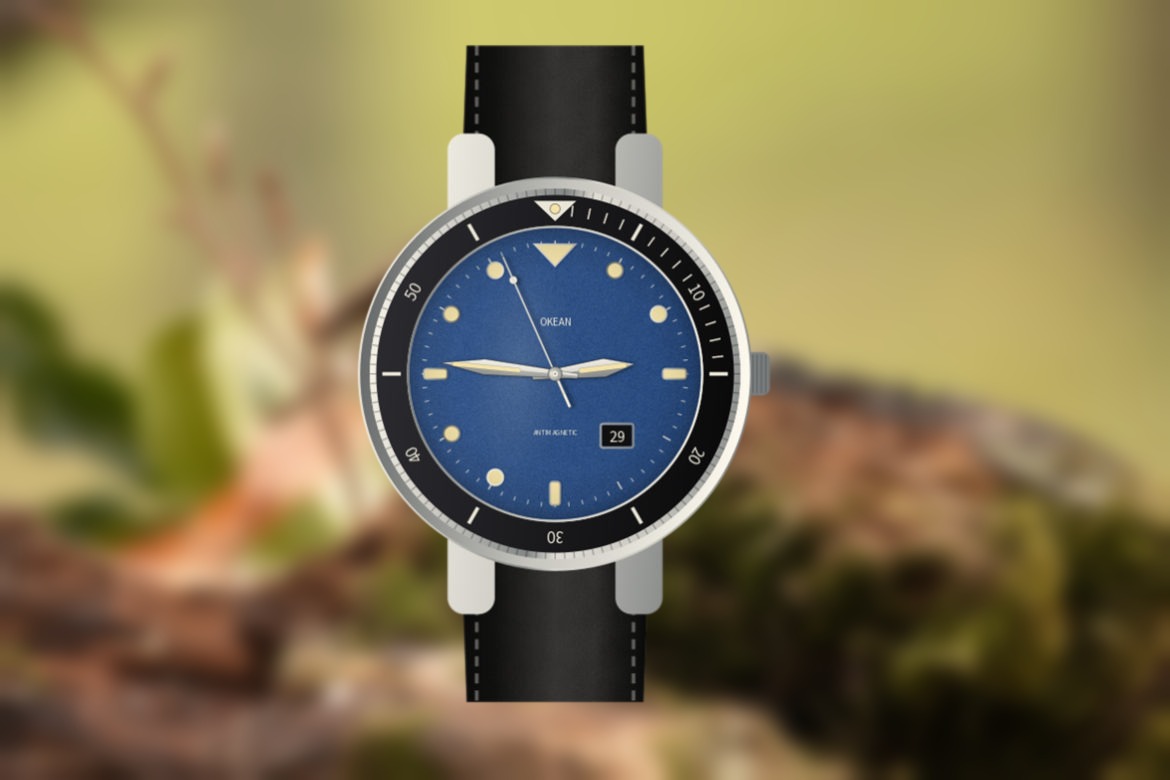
h=2 m=45 s=56
